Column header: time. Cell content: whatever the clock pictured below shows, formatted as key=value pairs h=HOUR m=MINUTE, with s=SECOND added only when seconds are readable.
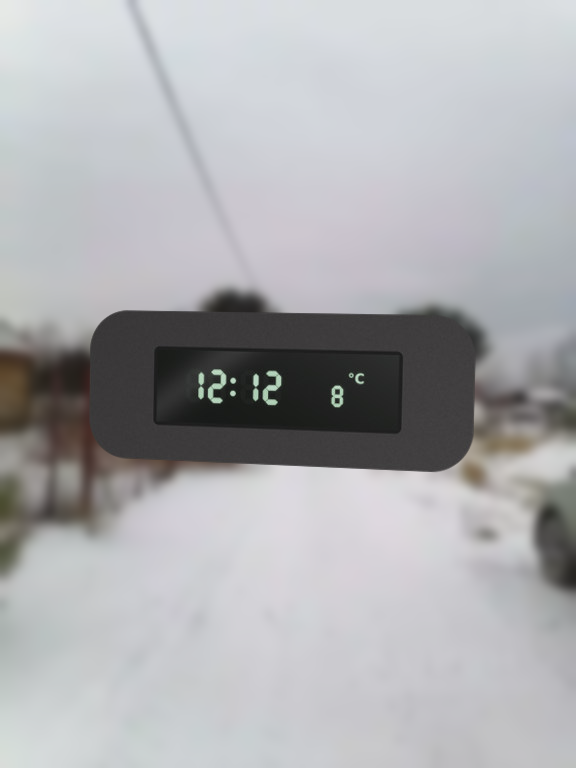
h=12 m=12
